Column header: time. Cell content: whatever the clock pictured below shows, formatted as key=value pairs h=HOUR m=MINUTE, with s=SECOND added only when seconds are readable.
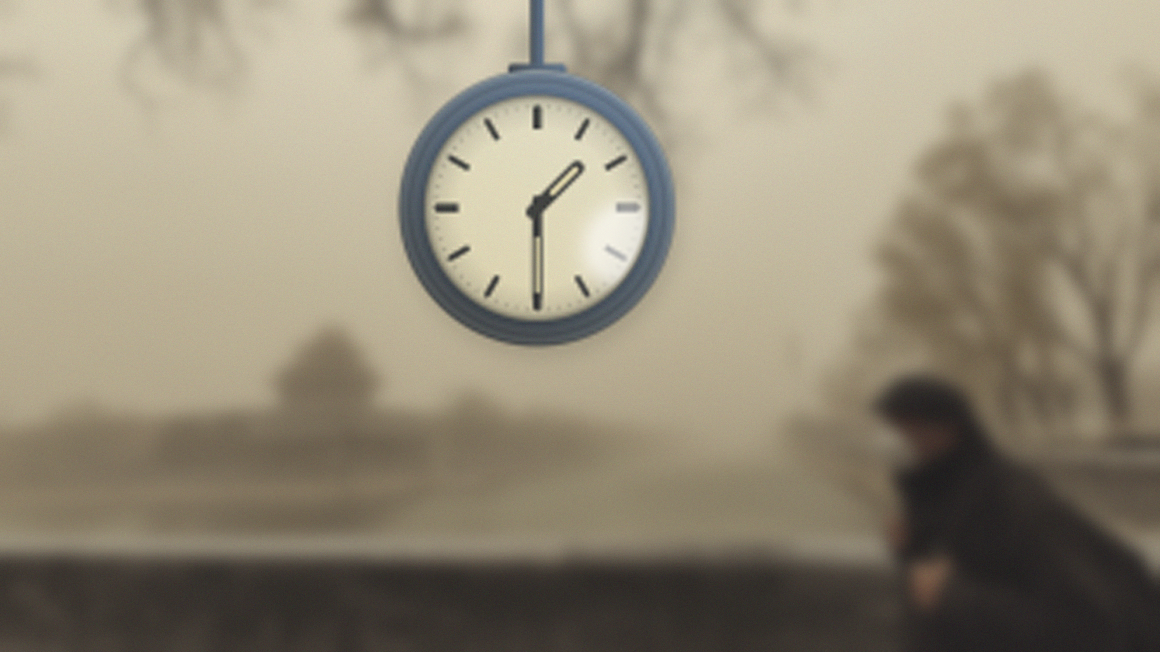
h=1 m=30
